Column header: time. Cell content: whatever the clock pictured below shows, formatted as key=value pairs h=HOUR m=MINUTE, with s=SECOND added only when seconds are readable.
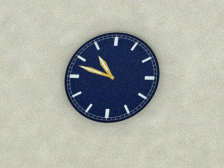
h=10 m=48
